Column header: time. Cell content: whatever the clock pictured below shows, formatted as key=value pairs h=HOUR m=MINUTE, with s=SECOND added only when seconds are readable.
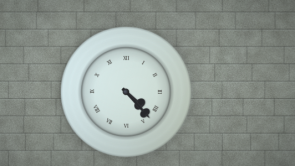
h=4 m=23
